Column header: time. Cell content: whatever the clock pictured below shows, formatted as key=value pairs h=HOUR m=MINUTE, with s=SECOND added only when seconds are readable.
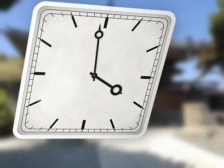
h=3 m=59
